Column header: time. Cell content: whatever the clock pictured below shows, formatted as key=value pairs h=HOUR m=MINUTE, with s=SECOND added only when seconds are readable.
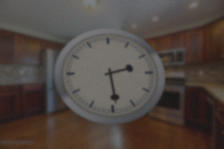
h=2 m=29
